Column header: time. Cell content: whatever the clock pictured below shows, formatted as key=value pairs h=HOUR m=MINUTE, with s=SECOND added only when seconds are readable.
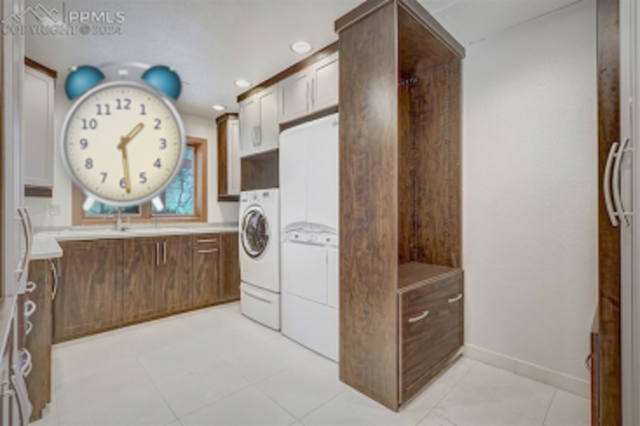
h=1 m=29
